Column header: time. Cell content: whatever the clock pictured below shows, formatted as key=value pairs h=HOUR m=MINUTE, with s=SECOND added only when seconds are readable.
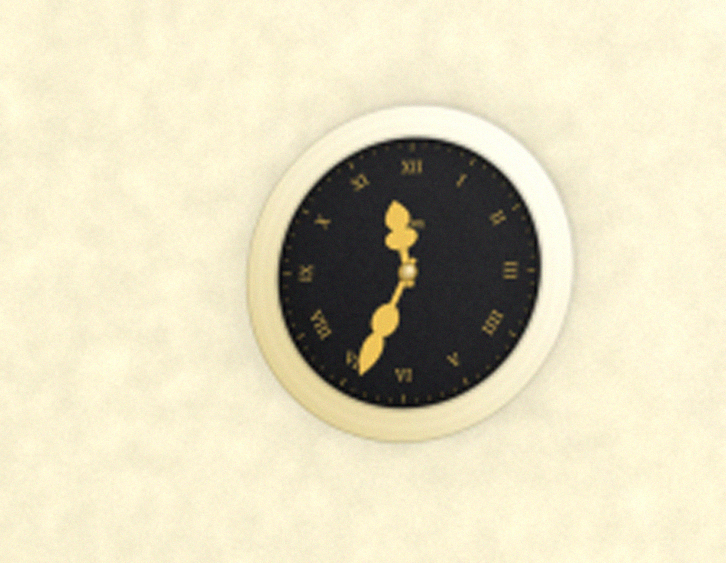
h=11 m=34
